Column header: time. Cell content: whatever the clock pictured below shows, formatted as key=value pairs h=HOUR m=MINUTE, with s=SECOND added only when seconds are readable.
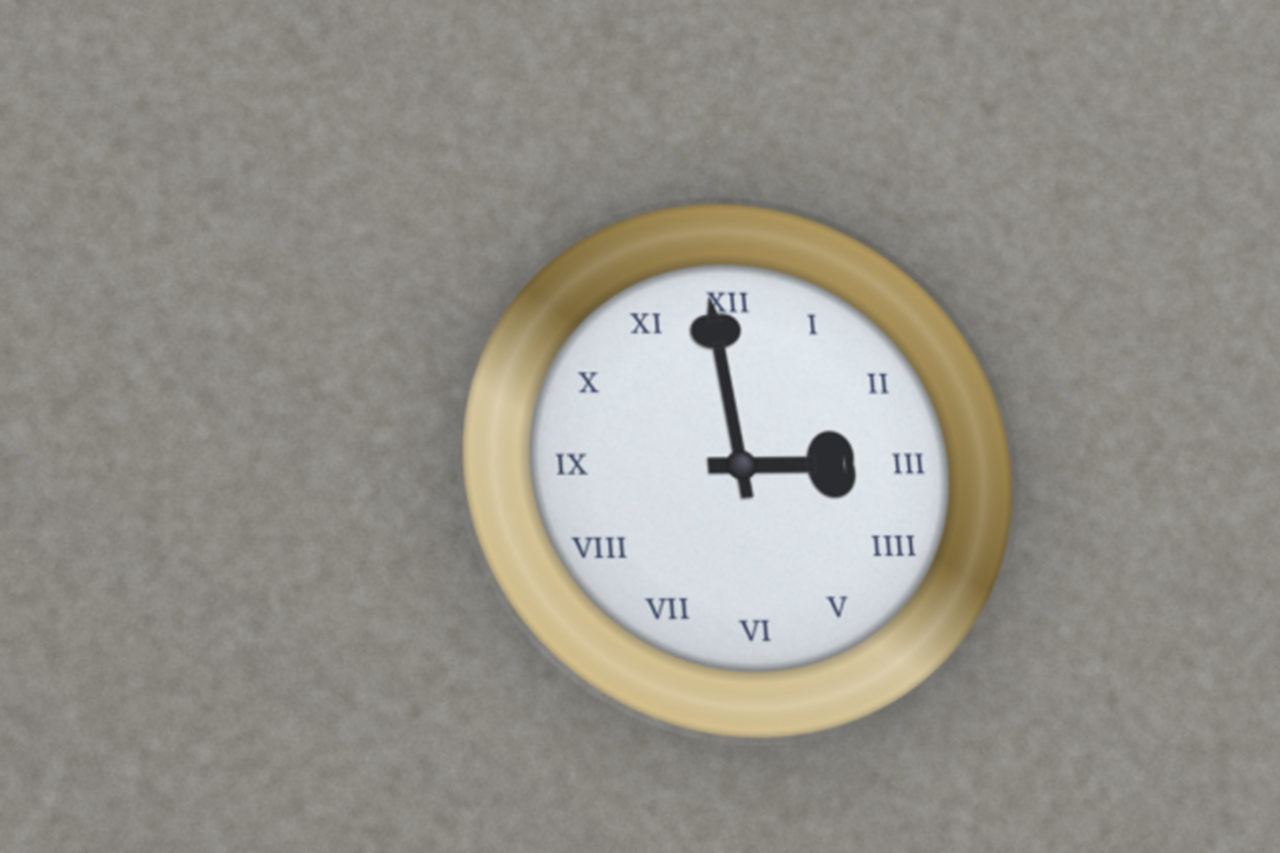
h=2 m=59
